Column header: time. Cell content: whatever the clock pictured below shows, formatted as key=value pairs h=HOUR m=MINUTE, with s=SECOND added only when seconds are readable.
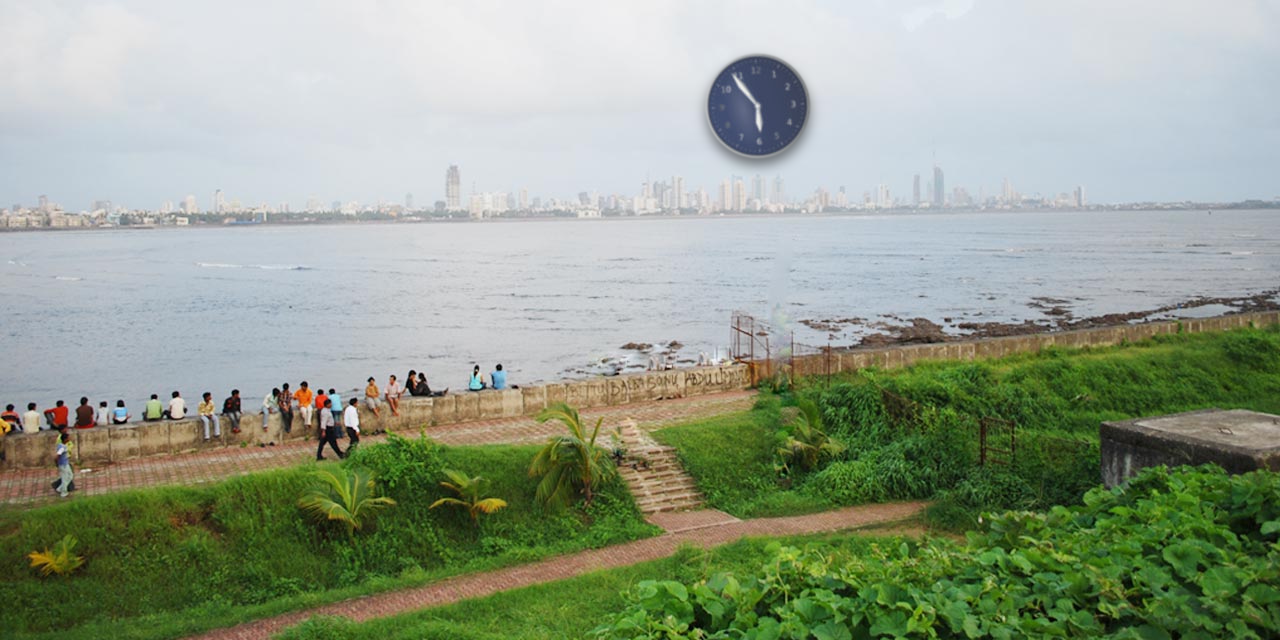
h=5 m=54
